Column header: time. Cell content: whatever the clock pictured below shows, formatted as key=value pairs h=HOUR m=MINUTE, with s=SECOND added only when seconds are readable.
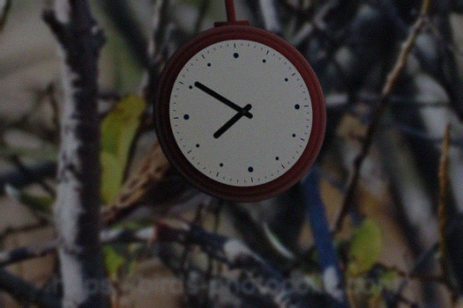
h=7 m=51
